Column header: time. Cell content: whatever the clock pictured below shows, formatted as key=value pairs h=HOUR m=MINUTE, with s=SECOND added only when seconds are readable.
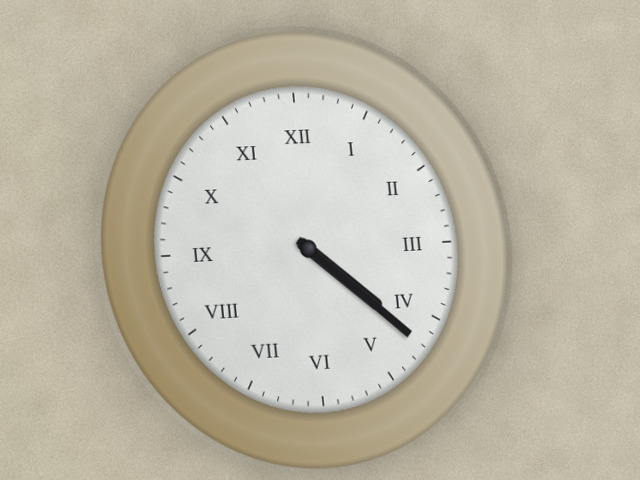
h=4 m=22
